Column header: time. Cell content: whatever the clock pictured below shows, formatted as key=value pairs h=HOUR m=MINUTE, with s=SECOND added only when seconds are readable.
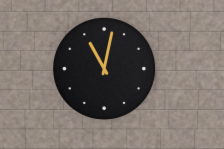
h=11 m=2
